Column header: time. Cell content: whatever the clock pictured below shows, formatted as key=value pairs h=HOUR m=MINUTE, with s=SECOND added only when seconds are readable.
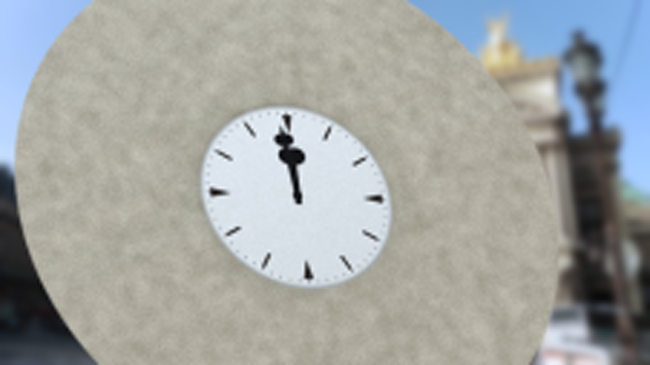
h=11 m=59
